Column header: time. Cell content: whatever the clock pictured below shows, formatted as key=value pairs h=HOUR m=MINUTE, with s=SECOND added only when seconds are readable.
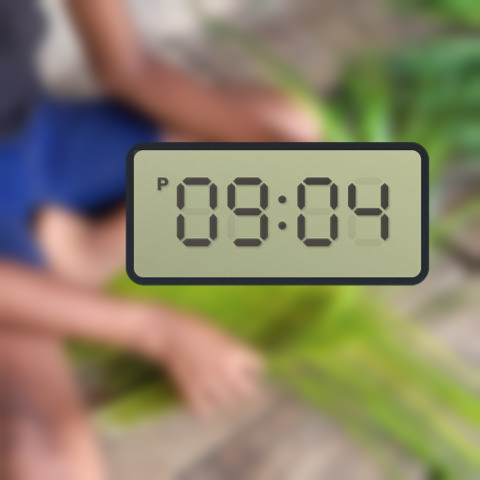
h=9 m=4
